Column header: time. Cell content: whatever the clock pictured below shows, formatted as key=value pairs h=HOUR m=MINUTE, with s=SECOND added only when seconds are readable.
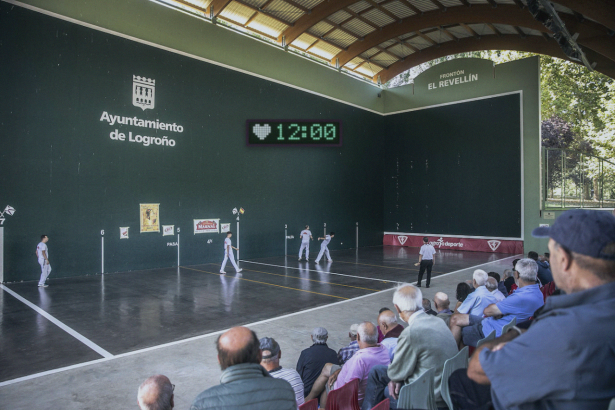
h=12 m=0
